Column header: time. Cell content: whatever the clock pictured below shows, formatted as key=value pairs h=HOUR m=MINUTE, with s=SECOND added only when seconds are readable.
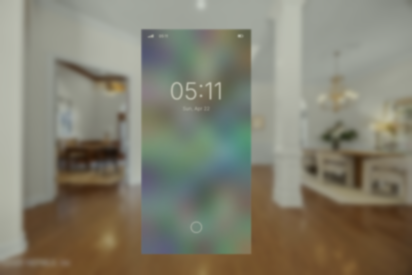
h=5 m=11
